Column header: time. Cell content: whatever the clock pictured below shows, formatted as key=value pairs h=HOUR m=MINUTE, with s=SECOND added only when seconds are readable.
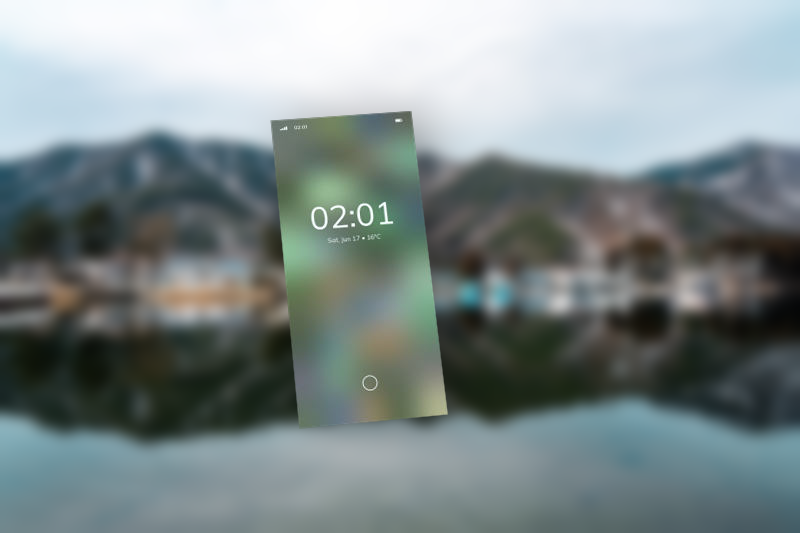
h=2 m=1
